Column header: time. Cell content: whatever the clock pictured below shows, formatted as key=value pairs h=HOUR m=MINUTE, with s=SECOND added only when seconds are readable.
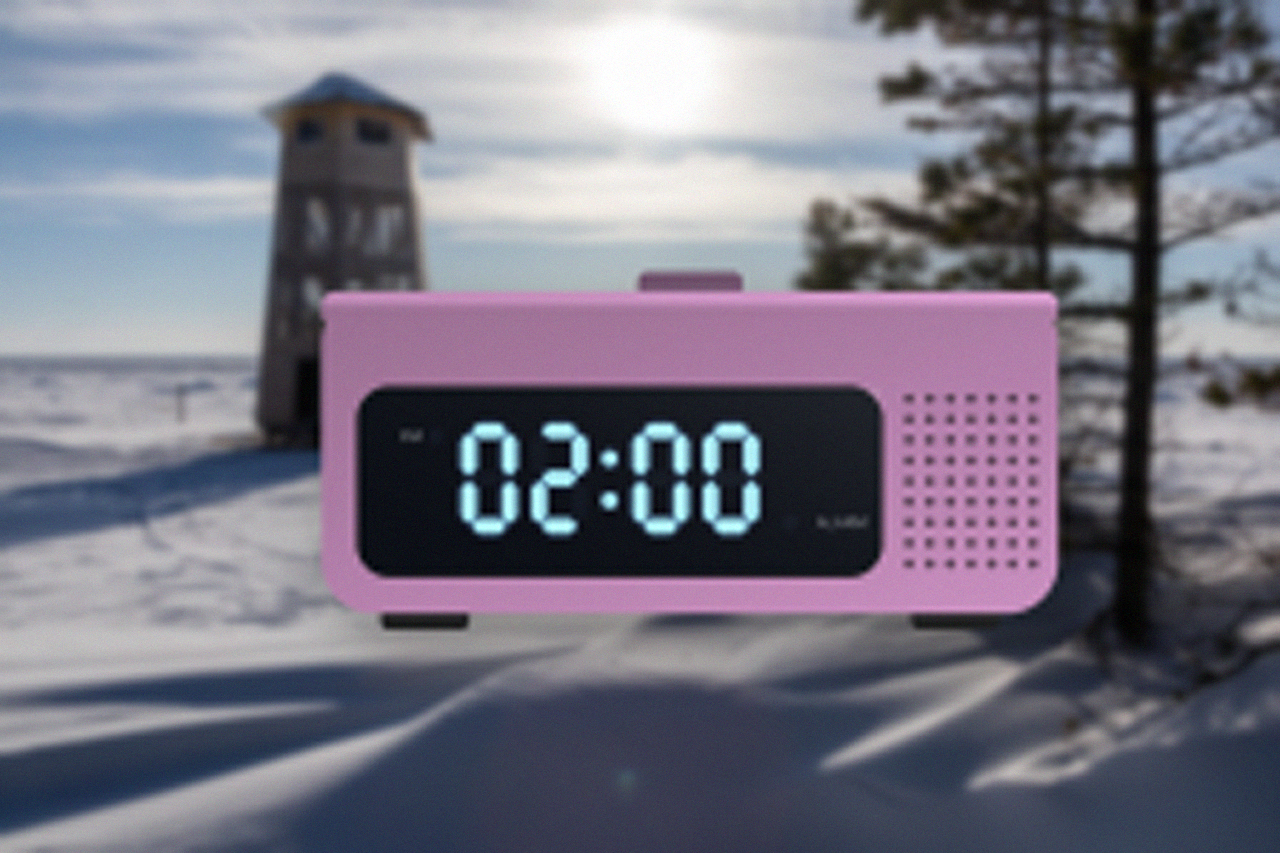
h=2 m=0
